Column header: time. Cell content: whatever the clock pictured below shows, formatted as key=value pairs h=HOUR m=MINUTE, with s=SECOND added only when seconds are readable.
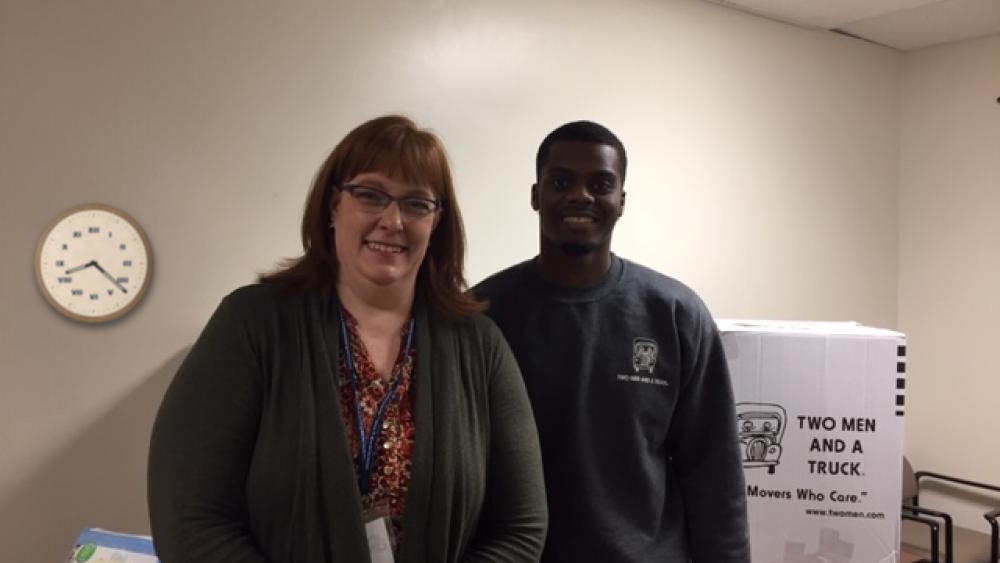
h=8 m=22
